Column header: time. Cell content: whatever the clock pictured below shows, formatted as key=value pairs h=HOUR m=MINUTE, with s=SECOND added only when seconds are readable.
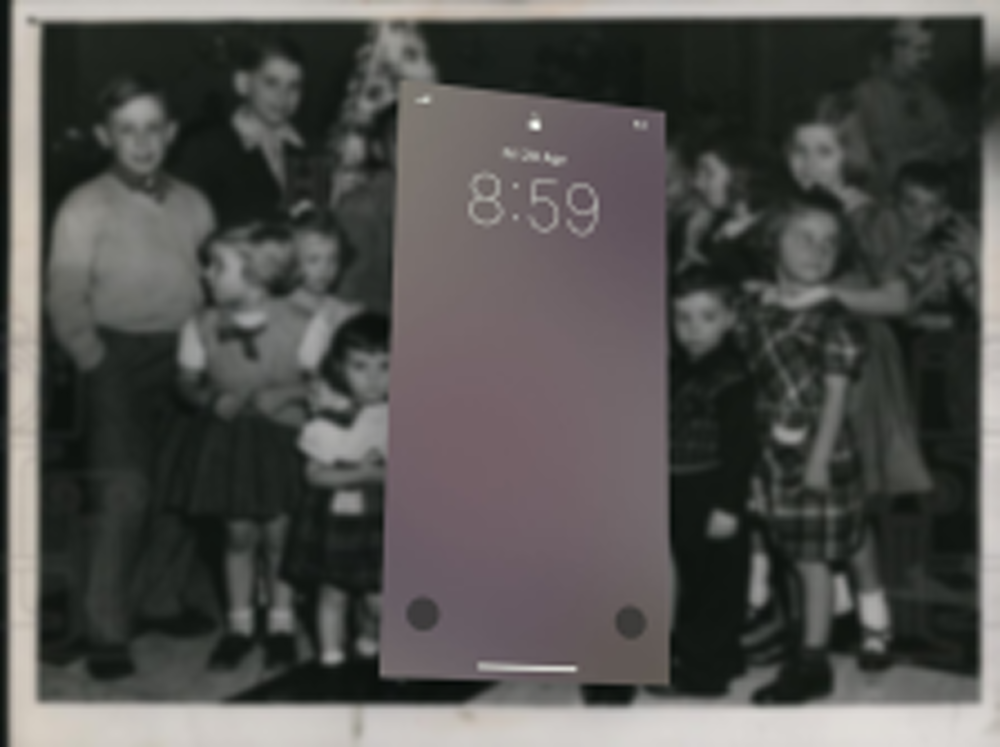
h=8 m=59
